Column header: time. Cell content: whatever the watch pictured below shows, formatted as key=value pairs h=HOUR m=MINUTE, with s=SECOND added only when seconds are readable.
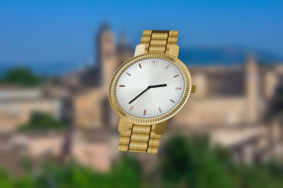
h=2 m=37
